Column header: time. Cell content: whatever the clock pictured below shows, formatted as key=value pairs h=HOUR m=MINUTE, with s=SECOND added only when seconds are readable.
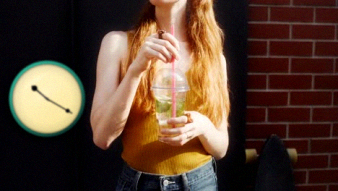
h=10 m=20
